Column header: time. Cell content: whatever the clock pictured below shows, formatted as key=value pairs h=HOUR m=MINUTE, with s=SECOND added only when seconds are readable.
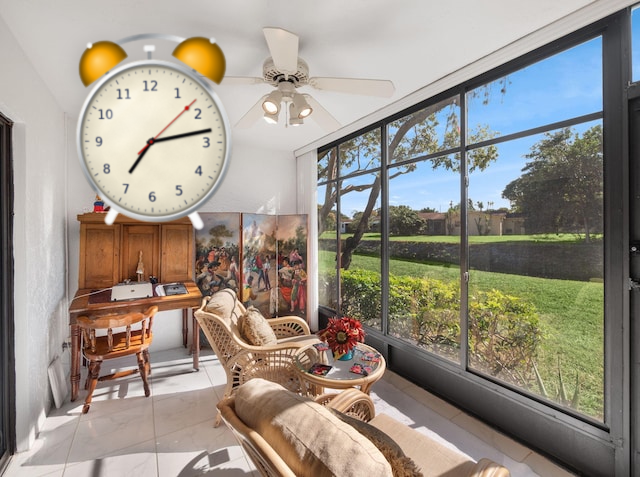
h=7 m=13 s=8
